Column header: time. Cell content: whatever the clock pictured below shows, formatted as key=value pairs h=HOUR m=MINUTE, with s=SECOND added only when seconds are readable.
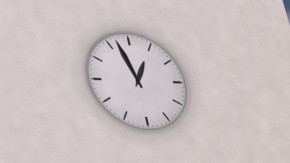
h=12 m=57
